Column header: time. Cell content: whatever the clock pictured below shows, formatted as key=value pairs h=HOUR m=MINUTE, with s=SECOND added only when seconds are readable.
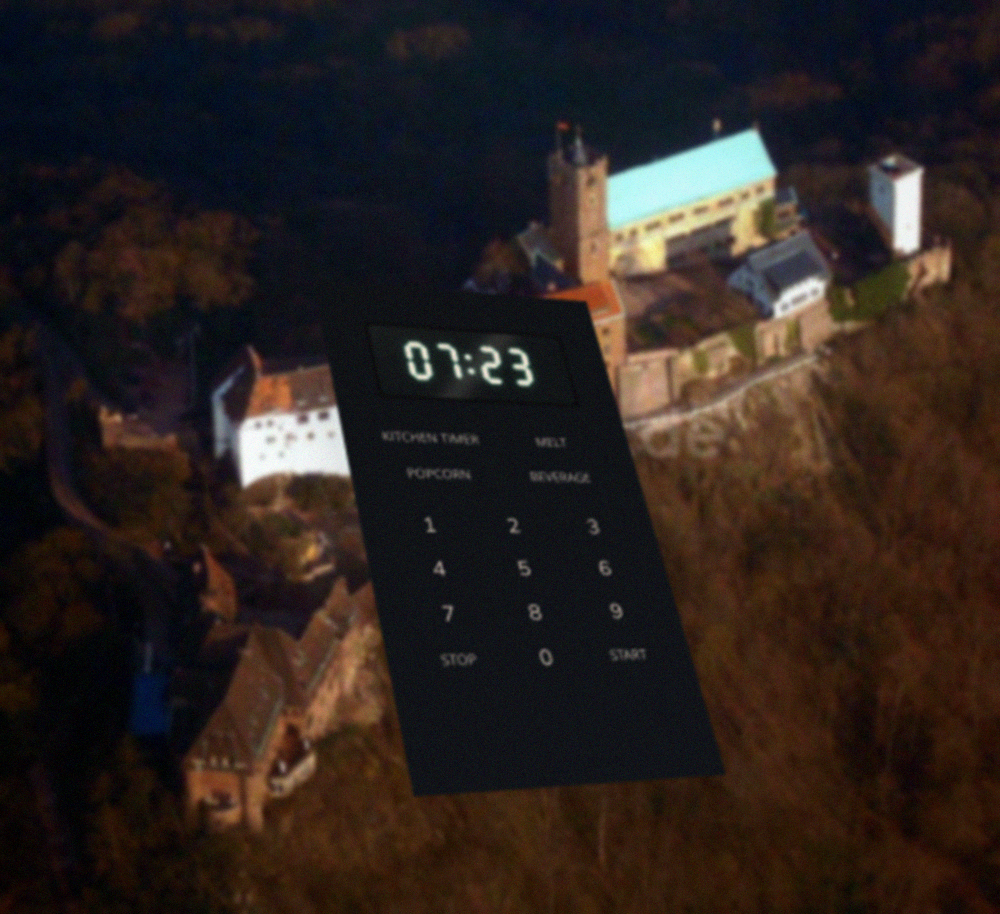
h=7 m=23
